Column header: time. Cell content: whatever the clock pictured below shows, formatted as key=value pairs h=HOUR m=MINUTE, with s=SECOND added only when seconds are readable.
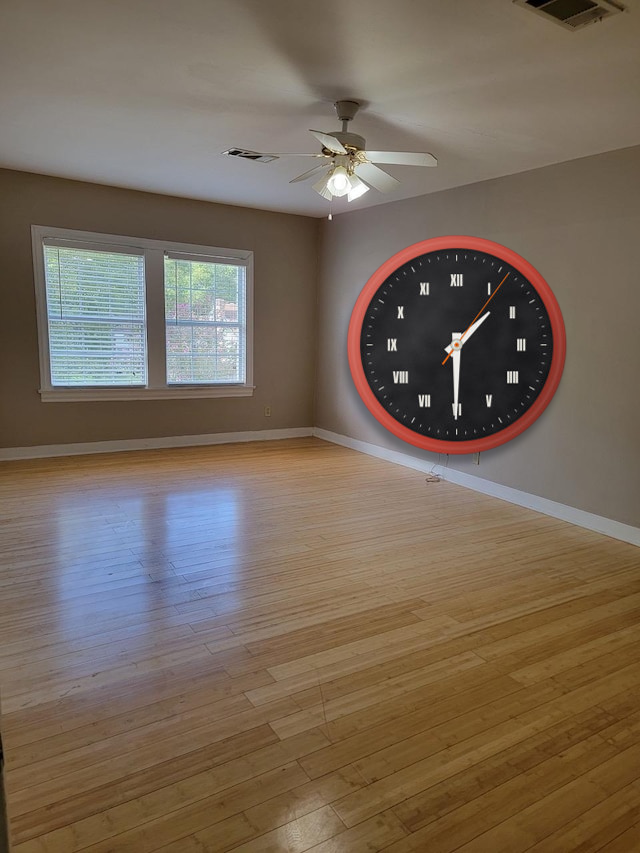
h=1 m=30 s=6
